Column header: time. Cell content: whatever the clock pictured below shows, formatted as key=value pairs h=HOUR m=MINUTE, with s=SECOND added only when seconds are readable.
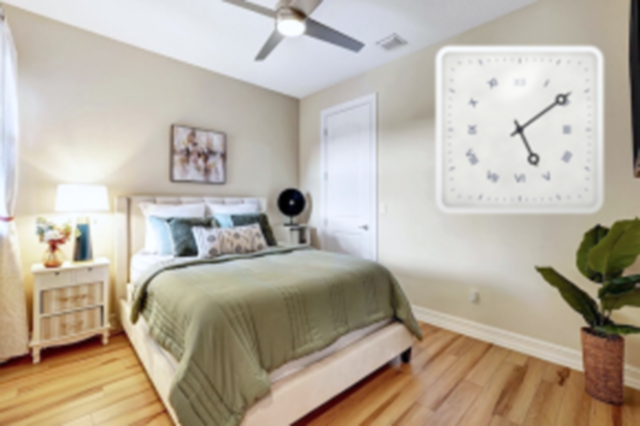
h=5 m=9
